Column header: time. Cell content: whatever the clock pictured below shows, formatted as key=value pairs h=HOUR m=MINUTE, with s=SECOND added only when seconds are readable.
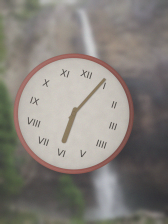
h=6 m=4
